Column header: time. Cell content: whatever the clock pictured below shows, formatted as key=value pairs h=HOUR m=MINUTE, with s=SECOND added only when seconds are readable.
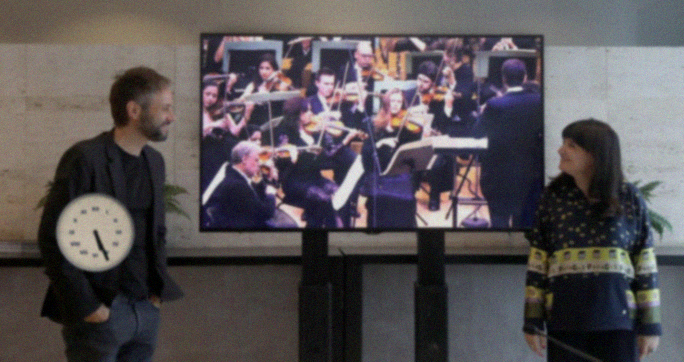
h=5 m=26
